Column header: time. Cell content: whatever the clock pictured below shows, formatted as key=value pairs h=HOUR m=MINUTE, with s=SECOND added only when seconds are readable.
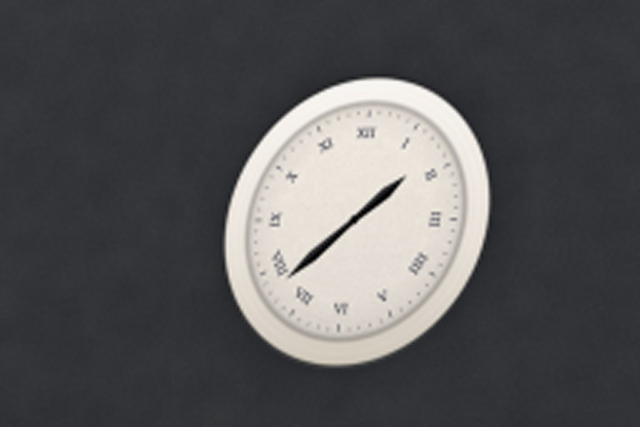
h=1 m=38
